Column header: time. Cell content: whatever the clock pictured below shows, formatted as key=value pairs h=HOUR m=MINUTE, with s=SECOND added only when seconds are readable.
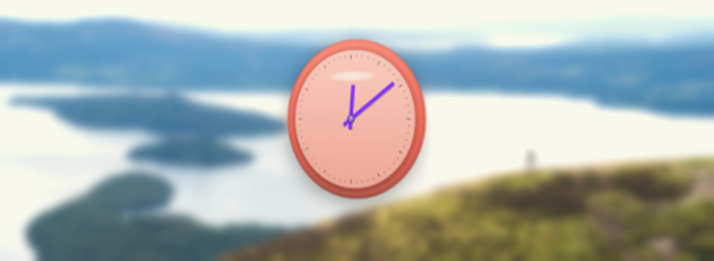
h=12 m=9
